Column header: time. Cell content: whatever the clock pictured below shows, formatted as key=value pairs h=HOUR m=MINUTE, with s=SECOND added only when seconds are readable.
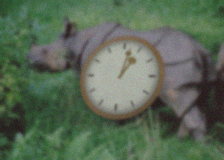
h=1 m=2
